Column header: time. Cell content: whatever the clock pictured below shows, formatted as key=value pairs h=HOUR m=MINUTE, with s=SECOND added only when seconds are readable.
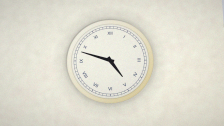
h=4 m=48
